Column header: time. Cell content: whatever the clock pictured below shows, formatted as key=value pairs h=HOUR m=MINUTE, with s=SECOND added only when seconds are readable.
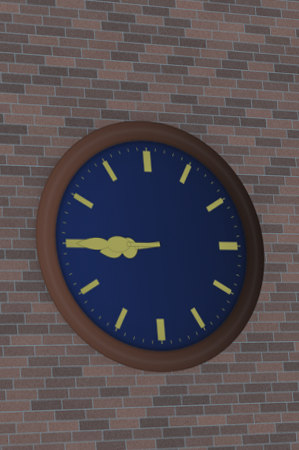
h=8 m=45
